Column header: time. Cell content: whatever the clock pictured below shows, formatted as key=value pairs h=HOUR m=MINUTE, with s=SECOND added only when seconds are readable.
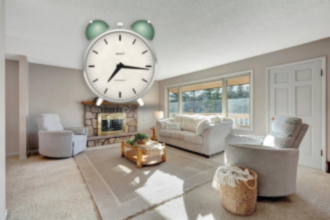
h=7 m=16
